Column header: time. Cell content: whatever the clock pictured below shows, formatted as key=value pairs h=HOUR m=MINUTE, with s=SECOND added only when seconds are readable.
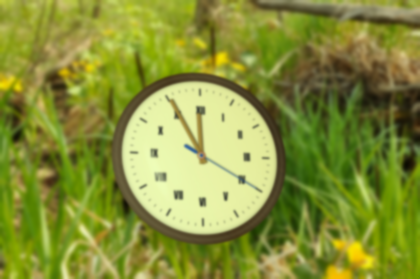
h=11 m=55 s=20
